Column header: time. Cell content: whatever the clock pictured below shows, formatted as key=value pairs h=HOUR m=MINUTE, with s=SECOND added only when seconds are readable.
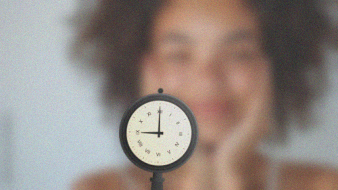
h=9 m=0
